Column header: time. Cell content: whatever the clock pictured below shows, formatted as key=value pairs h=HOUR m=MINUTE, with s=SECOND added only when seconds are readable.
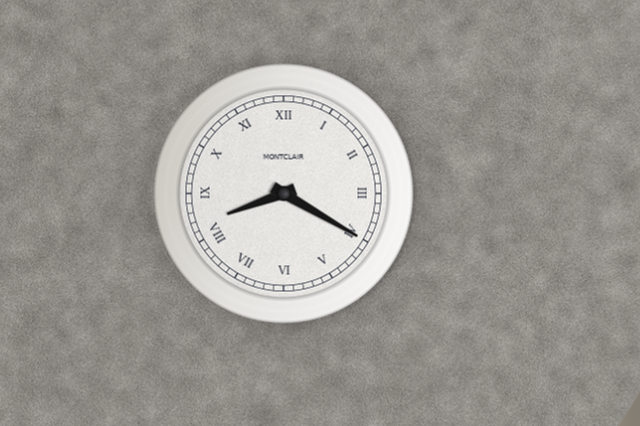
h=8 m=20
